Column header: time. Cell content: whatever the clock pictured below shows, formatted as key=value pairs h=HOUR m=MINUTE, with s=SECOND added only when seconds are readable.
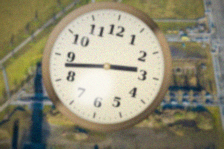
h=2 m=43
